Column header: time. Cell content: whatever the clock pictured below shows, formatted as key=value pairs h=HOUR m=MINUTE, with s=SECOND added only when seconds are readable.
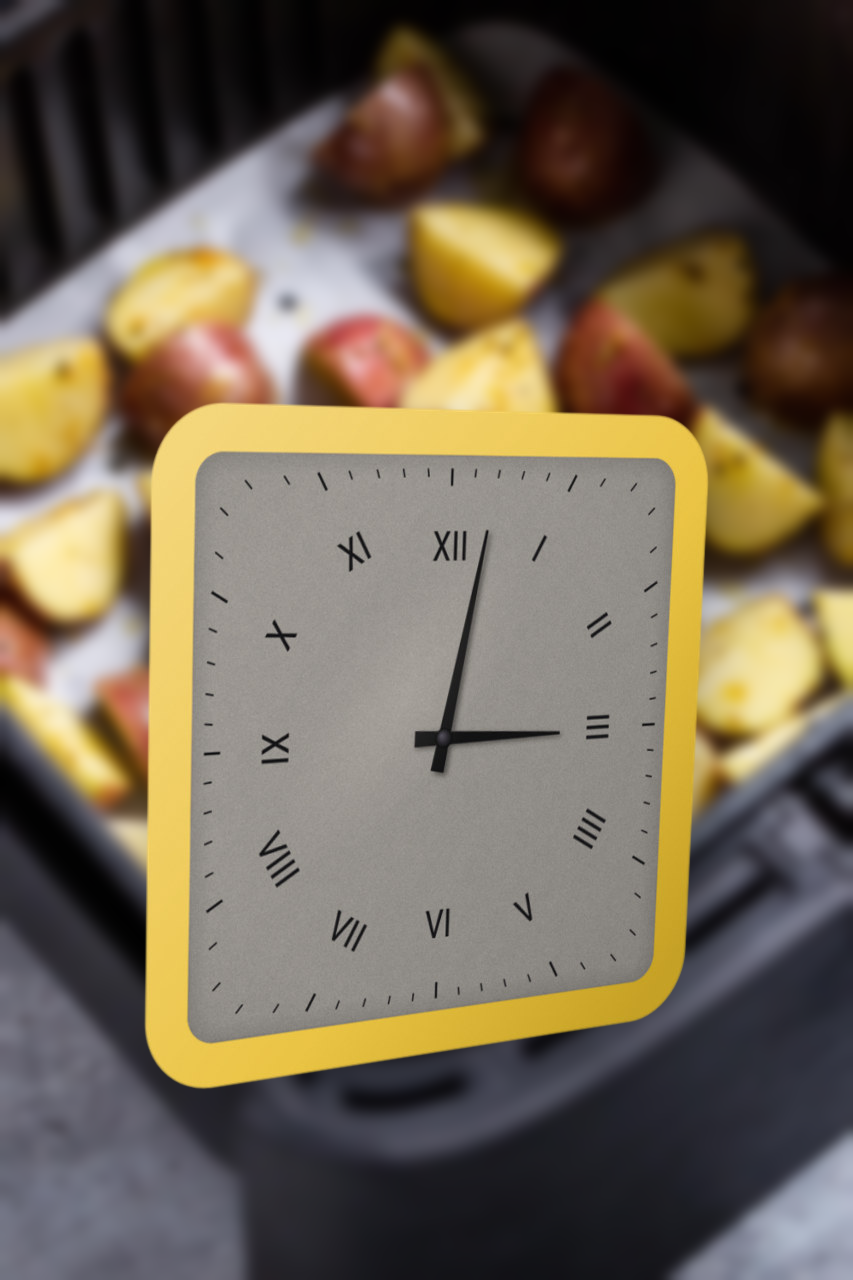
h=3 m=2
